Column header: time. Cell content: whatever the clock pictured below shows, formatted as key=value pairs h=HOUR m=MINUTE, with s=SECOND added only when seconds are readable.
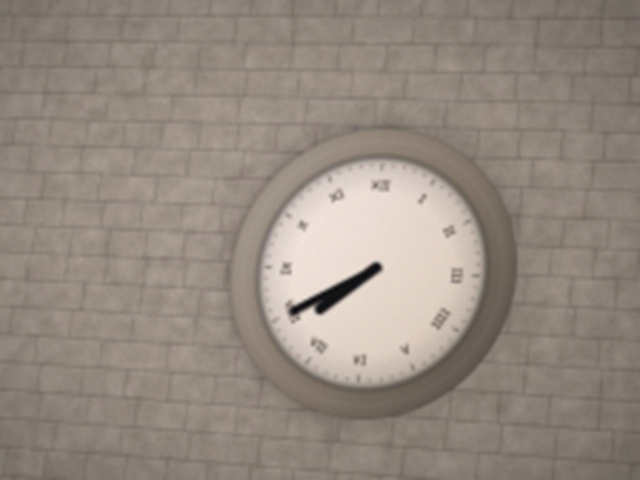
h=7 m=40
